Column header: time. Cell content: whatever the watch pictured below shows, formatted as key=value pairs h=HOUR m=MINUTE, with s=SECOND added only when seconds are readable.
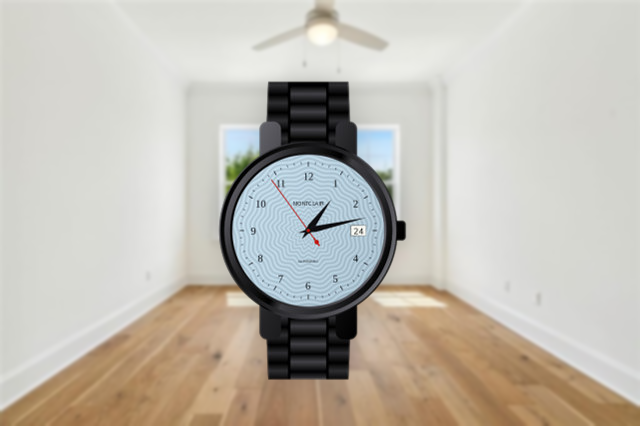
h=1 m=12 s=54
